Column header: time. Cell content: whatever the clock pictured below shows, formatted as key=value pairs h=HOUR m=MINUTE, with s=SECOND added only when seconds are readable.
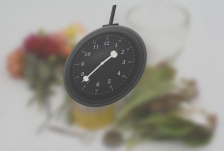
h=1 m=37
